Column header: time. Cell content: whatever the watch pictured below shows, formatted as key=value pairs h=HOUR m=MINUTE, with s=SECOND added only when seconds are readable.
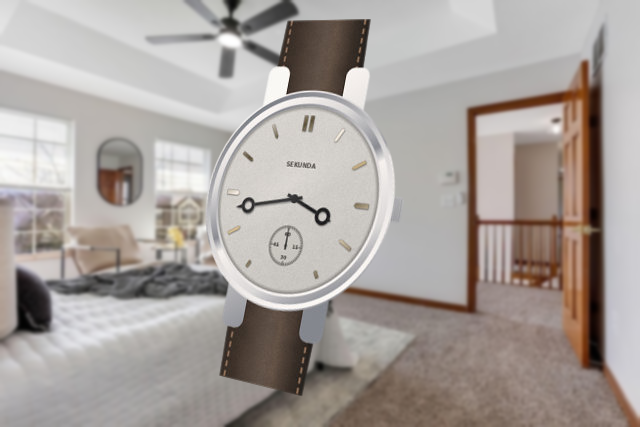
h=3 m=43
